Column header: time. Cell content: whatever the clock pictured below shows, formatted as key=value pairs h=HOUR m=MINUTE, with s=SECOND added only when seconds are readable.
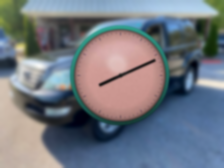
h=8 m=11
